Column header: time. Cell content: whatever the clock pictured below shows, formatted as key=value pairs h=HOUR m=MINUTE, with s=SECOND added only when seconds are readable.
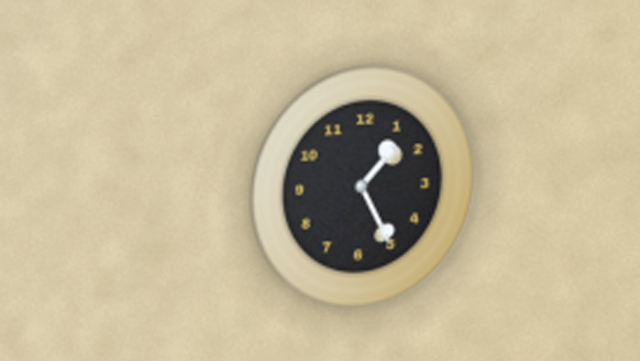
h=1 m=25
